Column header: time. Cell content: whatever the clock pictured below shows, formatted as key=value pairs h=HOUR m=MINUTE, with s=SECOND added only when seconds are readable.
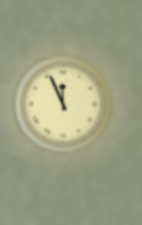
h=11 m=56
